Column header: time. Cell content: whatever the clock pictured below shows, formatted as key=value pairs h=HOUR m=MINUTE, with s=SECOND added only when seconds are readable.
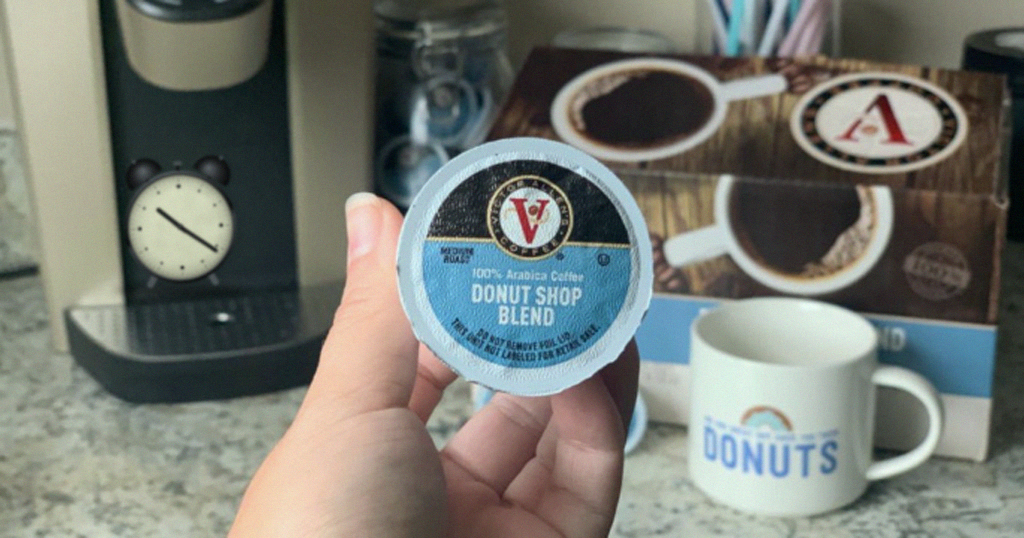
h=10 m=21
